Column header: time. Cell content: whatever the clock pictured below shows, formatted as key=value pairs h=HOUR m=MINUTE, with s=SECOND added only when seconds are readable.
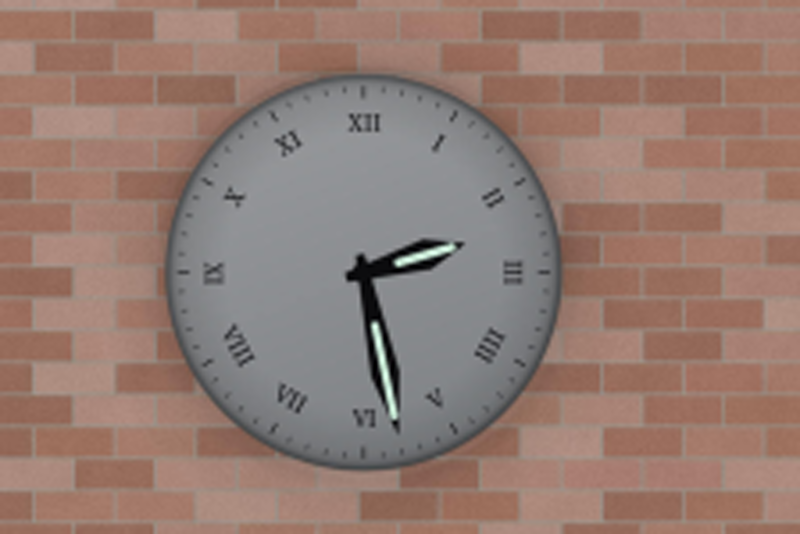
h=2 m=28
